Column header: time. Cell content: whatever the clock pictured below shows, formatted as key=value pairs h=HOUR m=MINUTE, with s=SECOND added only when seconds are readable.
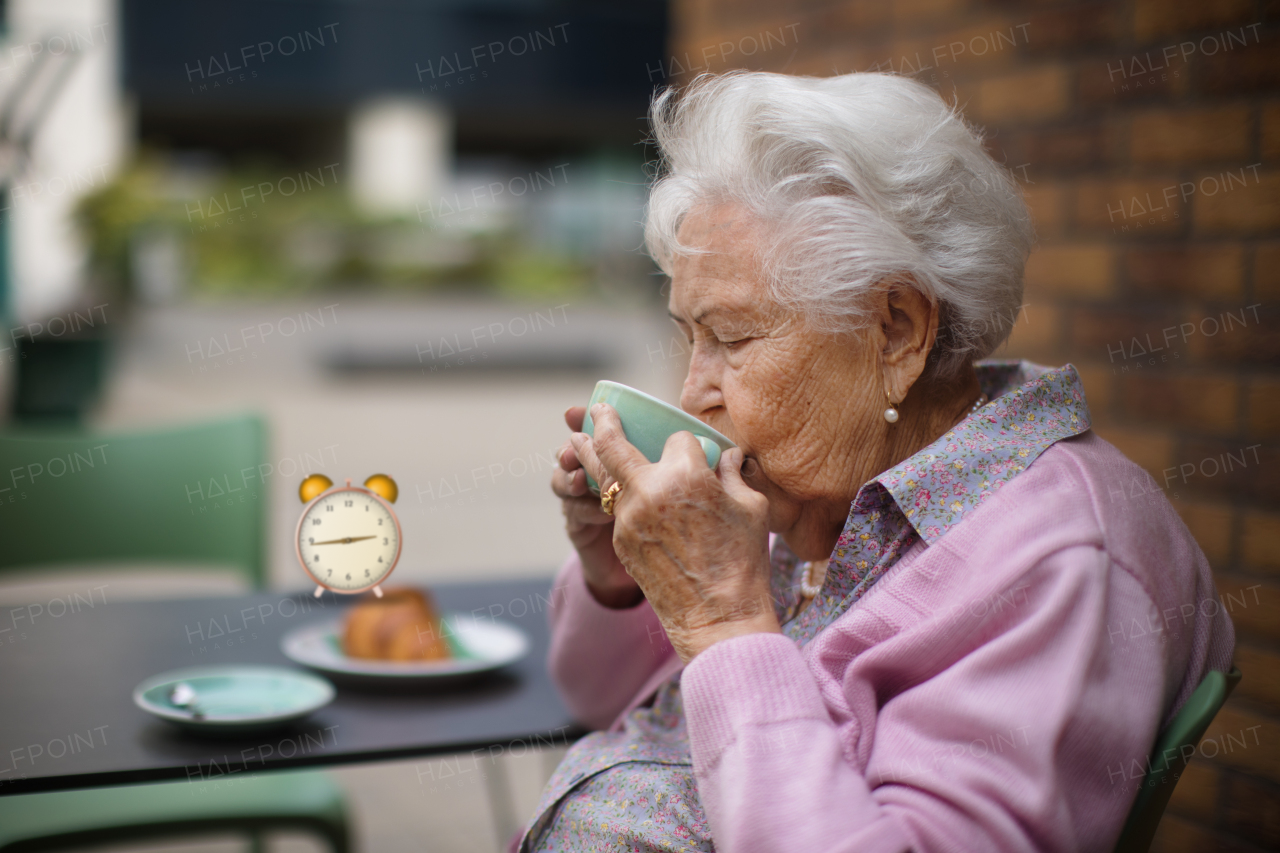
h=2 m=44
